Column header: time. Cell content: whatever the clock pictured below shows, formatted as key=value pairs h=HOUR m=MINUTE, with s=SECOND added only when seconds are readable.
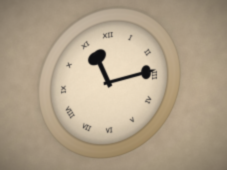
h=11 m=14
